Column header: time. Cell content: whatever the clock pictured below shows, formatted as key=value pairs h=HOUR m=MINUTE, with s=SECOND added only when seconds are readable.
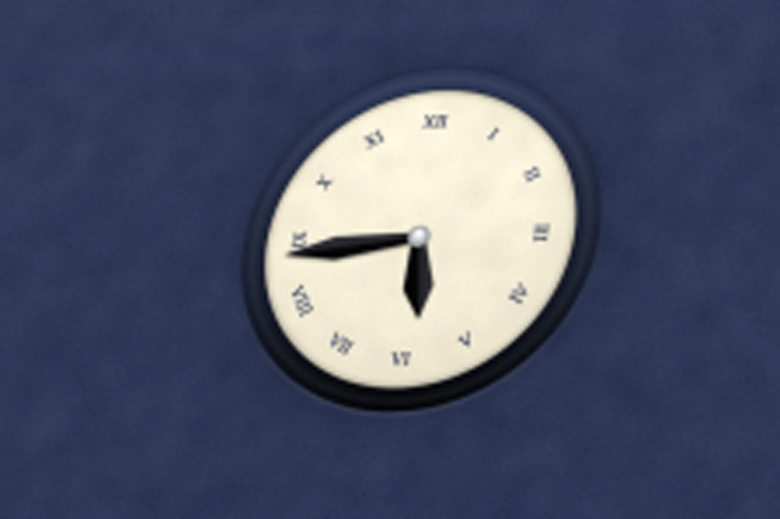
h=5 m=44
